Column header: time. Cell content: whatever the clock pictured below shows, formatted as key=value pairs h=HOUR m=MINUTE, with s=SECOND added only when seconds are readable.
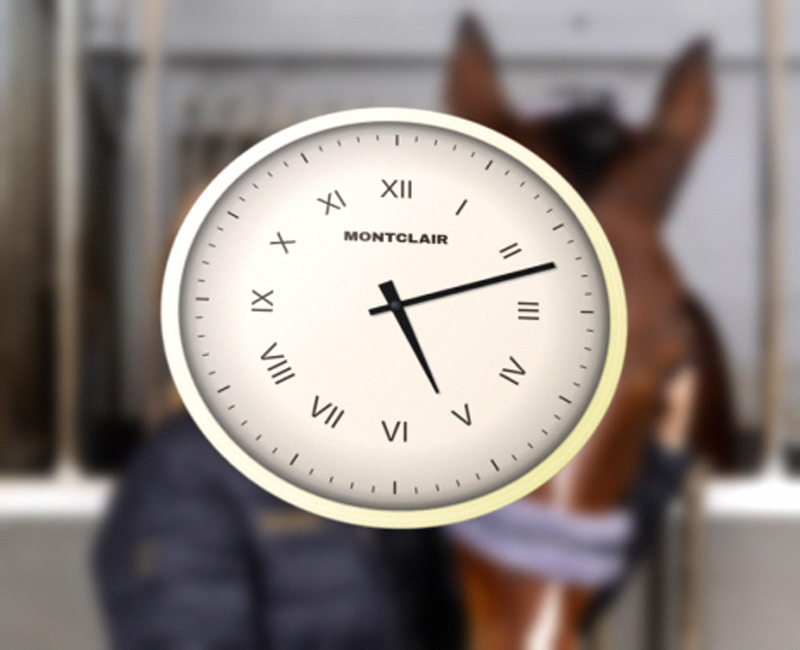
h=5 m=12
